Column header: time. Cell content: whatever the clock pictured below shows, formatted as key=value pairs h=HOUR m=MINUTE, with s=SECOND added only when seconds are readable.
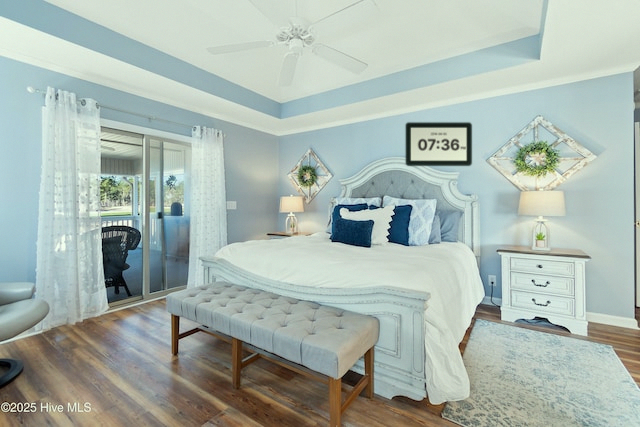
h=7 m=36
